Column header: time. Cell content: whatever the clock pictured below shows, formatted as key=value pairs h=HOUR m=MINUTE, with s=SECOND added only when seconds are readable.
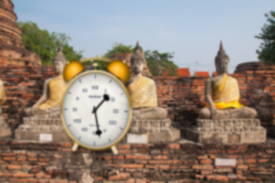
h=1 m=28
